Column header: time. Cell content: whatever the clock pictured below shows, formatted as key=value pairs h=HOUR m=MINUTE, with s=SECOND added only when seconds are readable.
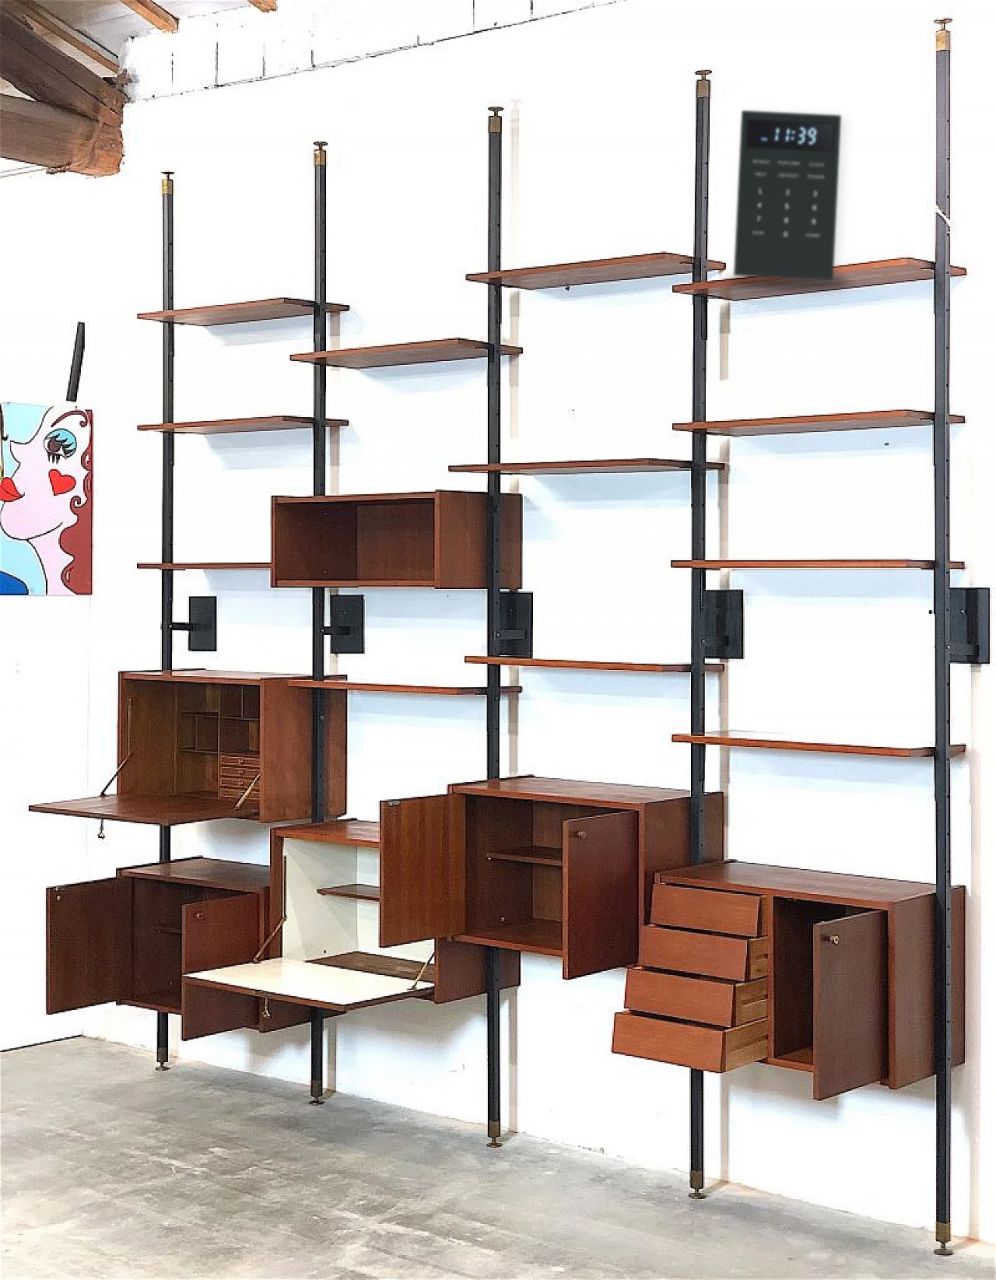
h=11 m=39
